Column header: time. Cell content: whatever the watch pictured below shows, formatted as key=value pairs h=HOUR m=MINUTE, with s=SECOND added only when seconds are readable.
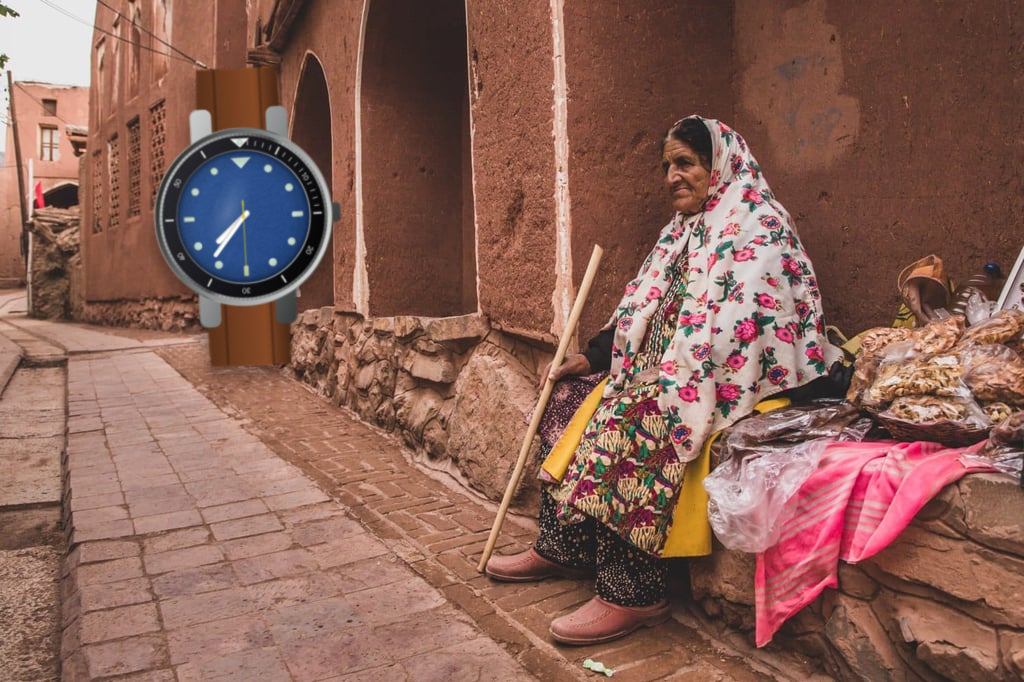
h=7 m=36 s=30
